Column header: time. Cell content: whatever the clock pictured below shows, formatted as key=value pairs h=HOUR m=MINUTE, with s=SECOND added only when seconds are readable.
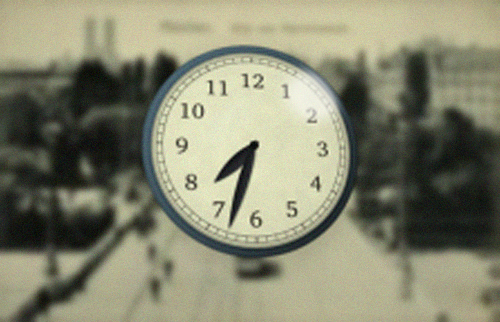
h=7 m=33
